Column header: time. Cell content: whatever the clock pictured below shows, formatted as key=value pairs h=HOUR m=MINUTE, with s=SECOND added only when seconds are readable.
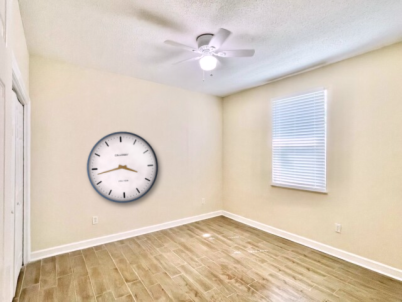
h=3 m=43
